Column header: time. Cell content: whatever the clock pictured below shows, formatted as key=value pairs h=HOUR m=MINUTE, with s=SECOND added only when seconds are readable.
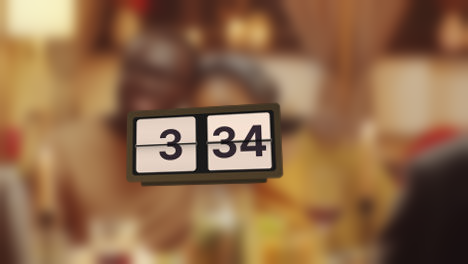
h=3 m=34
